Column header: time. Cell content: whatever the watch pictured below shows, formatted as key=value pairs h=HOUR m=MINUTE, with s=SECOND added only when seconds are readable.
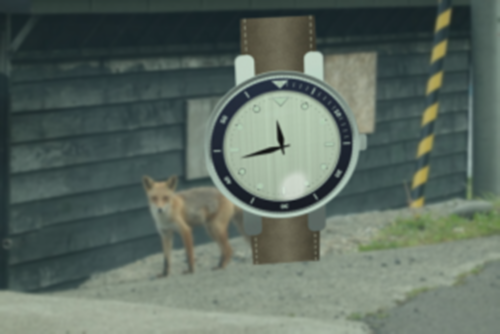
h=11 m=43
